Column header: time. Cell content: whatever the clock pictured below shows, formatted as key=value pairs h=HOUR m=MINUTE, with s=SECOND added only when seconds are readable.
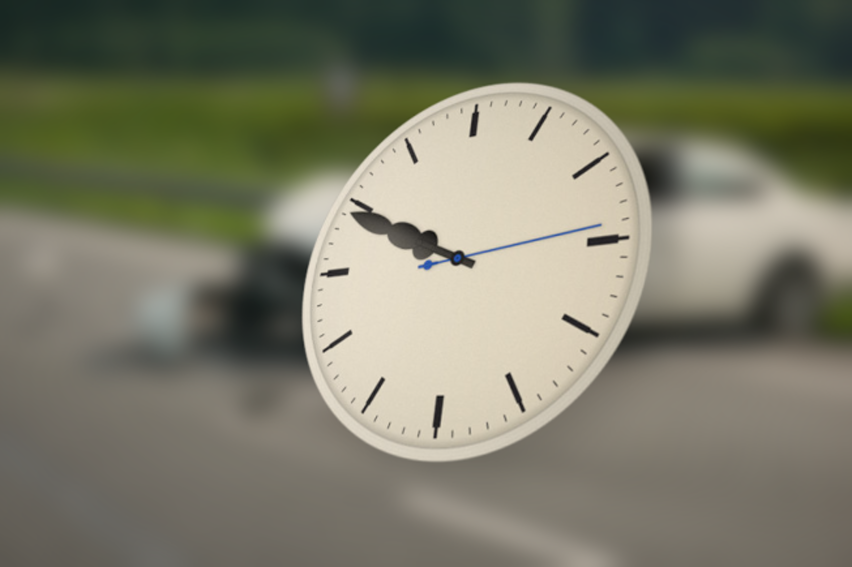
h=9 m=49 s=14
